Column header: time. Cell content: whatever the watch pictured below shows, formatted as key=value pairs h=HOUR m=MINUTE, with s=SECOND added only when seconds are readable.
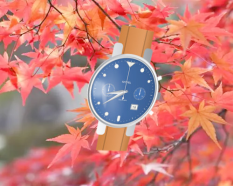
h=8 m=39
